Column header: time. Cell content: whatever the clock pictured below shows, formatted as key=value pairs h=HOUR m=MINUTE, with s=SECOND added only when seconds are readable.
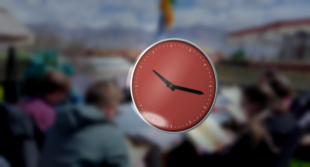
h=10 m=17
